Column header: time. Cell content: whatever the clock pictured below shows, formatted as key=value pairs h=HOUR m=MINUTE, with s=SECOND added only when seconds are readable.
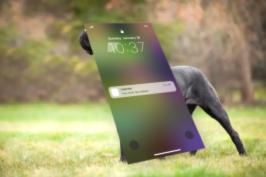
h=10 m=37
